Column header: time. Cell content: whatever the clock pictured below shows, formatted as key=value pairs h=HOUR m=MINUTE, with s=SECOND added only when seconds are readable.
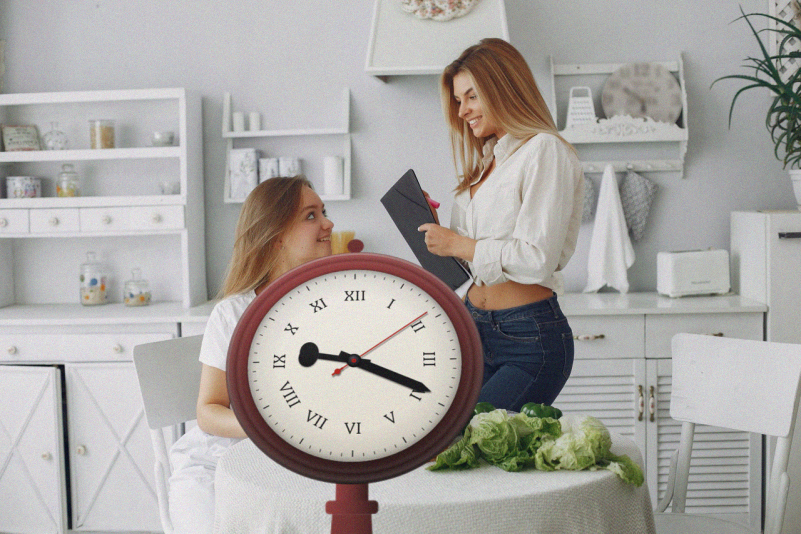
h=9 m=19 s=9
